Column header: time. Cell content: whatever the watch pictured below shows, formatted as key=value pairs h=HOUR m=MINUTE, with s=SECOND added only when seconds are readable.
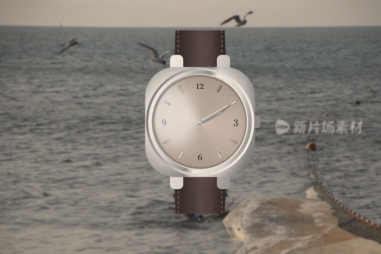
h=2 m=10
